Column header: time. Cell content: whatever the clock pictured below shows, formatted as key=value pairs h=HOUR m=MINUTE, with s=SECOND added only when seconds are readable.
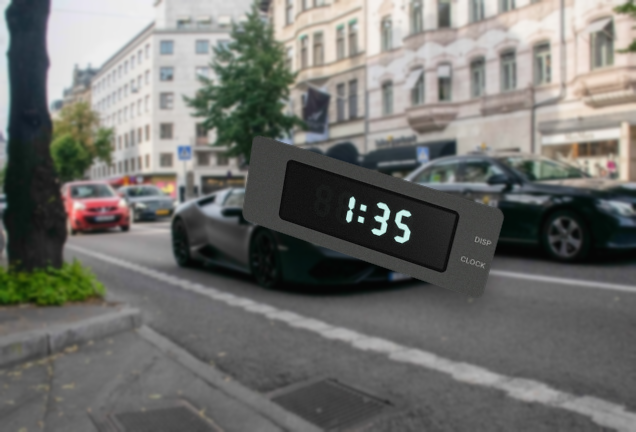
h=1 m=35
